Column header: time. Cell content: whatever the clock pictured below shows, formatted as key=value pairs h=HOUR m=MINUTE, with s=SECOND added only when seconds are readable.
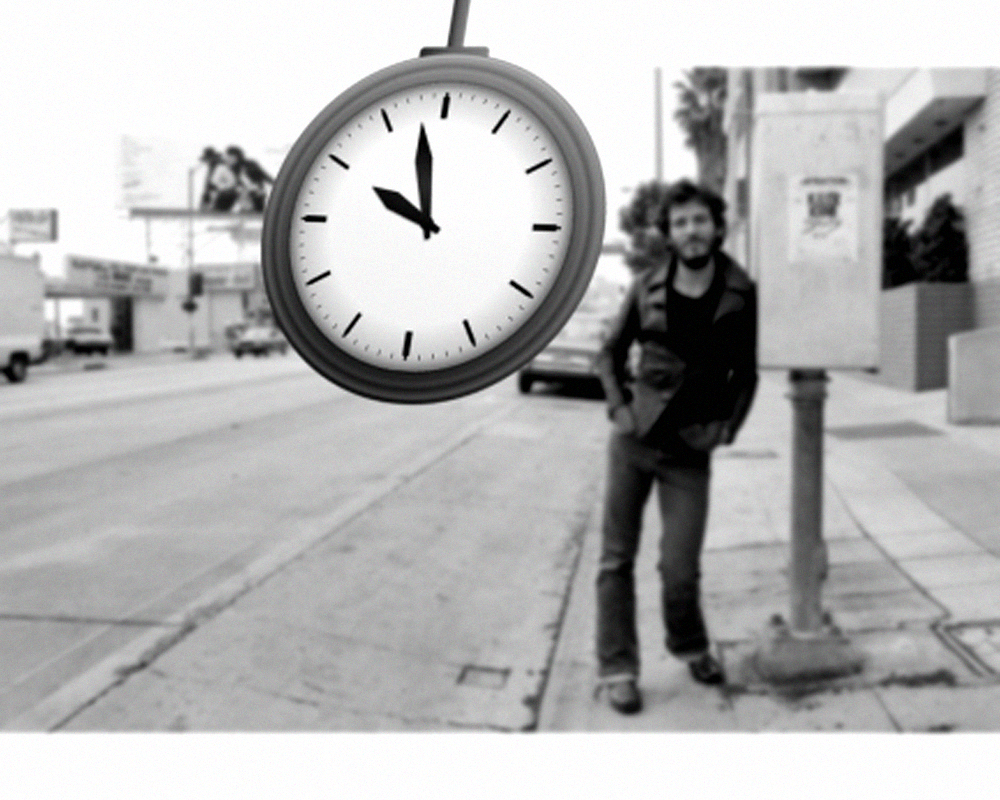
h=9 m=58
